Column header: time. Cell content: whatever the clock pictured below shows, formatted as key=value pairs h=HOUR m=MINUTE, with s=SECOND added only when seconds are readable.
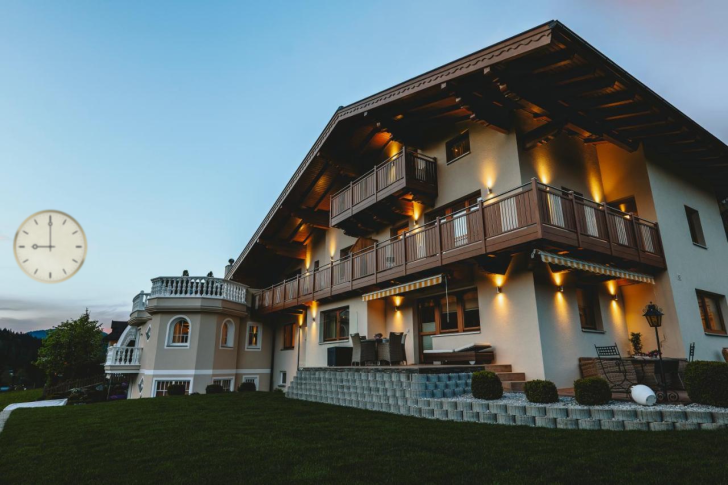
h=9 m=0
